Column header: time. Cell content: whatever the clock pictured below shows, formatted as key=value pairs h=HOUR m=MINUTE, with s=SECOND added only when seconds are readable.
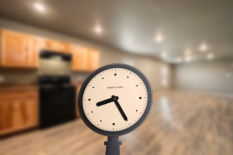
h=8 m=25
